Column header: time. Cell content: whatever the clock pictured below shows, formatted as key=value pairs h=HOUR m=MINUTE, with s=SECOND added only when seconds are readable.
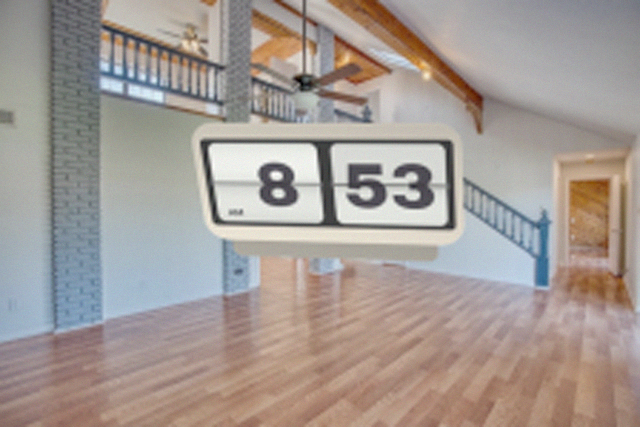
h=8 m=53
